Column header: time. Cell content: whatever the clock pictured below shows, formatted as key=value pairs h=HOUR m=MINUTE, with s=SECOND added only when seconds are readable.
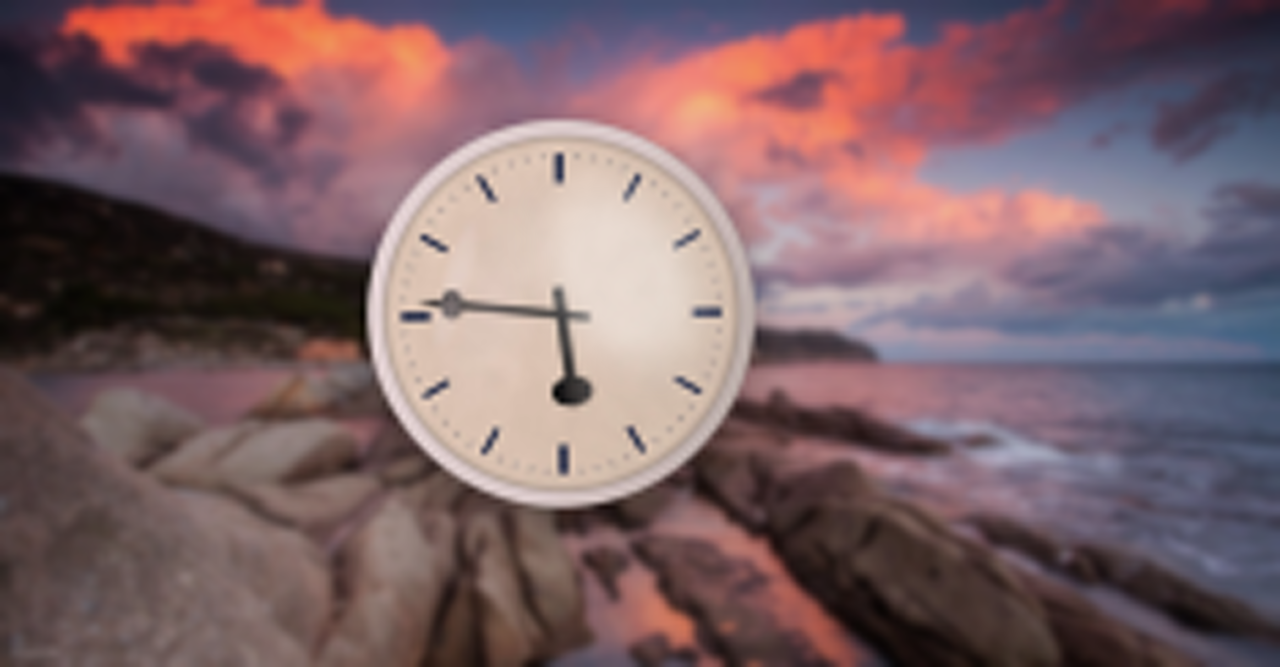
h=5 m=46
